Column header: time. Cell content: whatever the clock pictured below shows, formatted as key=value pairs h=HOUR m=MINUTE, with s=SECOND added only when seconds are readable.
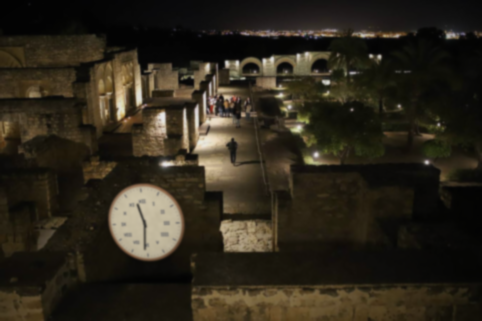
h=11 m=31
